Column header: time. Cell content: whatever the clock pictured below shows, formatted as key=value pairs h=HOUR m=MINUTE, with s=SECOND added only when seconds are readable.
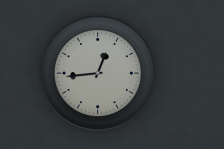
h=12 m=44
